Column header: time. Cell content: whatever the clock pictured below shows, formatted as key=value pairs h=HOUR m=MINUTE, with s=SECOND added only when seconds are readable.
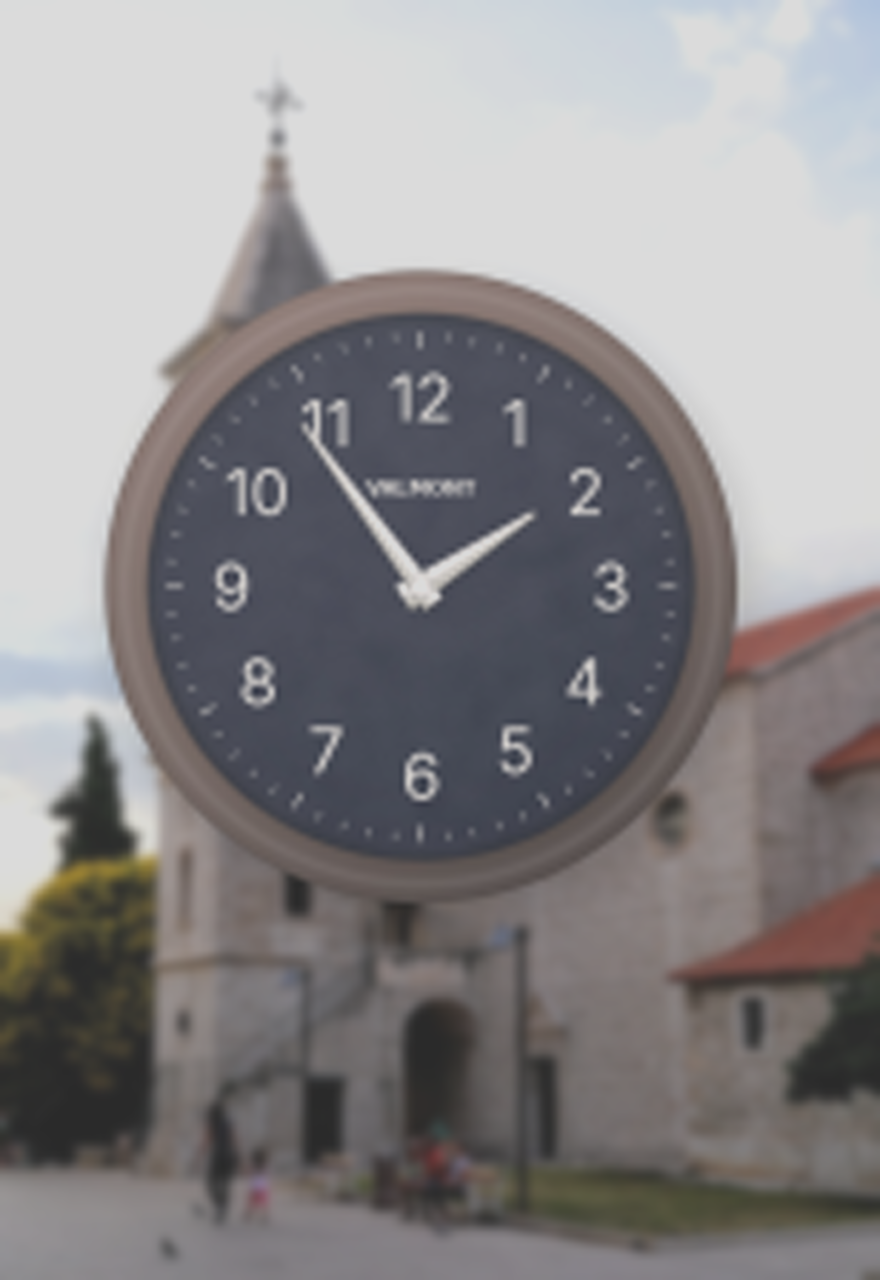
h=1 m=54
